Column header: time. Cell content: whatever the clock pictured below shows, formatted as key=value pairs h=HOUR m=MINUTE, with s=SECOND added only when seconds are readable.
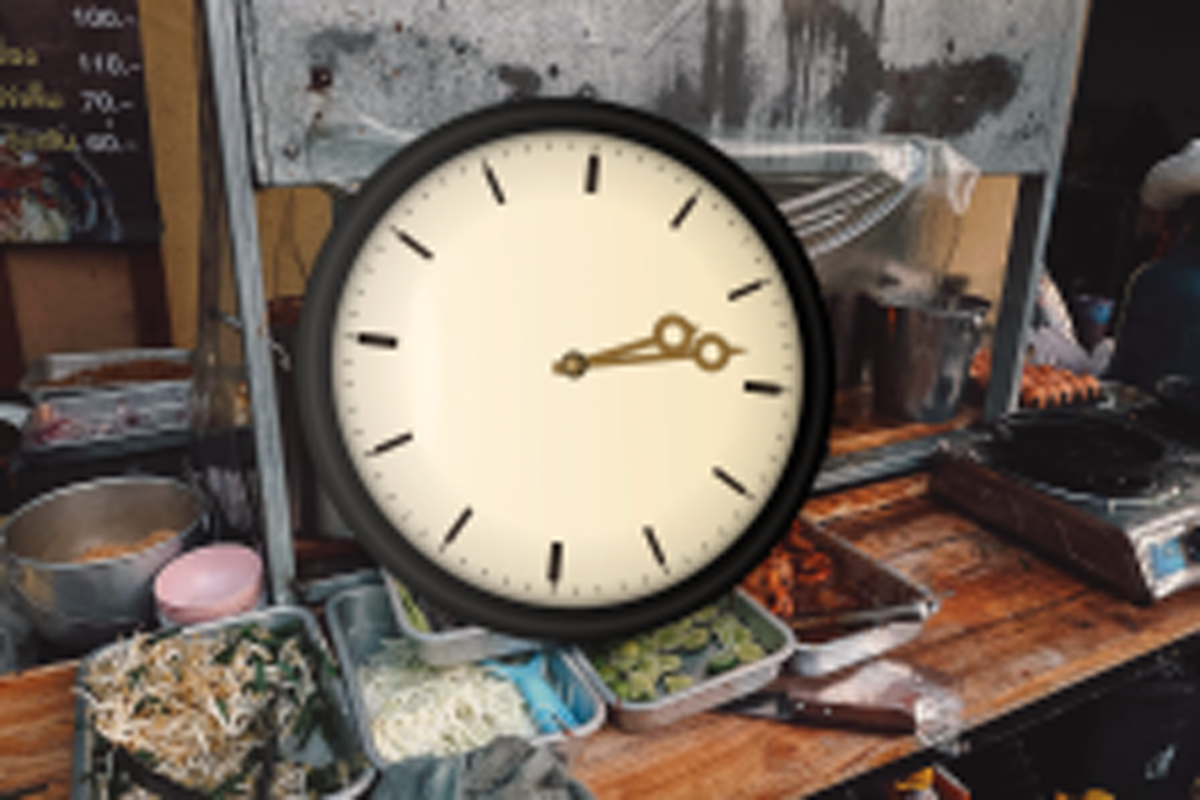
h=2 m=13
